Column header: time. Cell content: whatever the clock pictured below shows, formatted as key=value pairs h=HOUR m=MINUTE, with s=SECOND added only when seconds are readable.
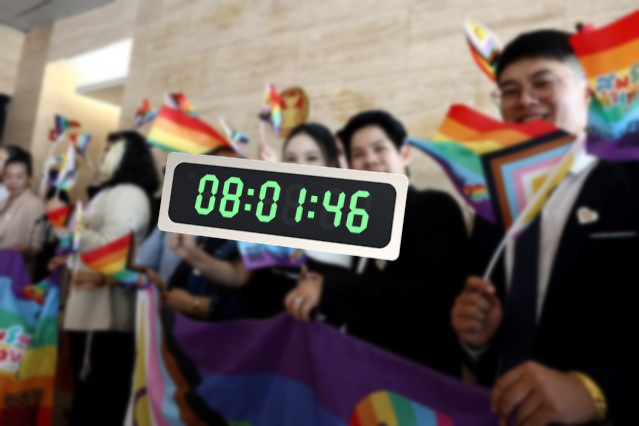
h=8 m=1 s=46
